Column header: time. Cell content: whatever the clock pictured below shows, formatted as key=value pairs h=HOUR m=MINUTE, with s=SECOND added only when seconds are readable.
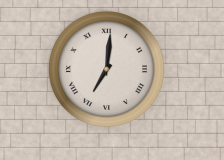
h=7 m=1
